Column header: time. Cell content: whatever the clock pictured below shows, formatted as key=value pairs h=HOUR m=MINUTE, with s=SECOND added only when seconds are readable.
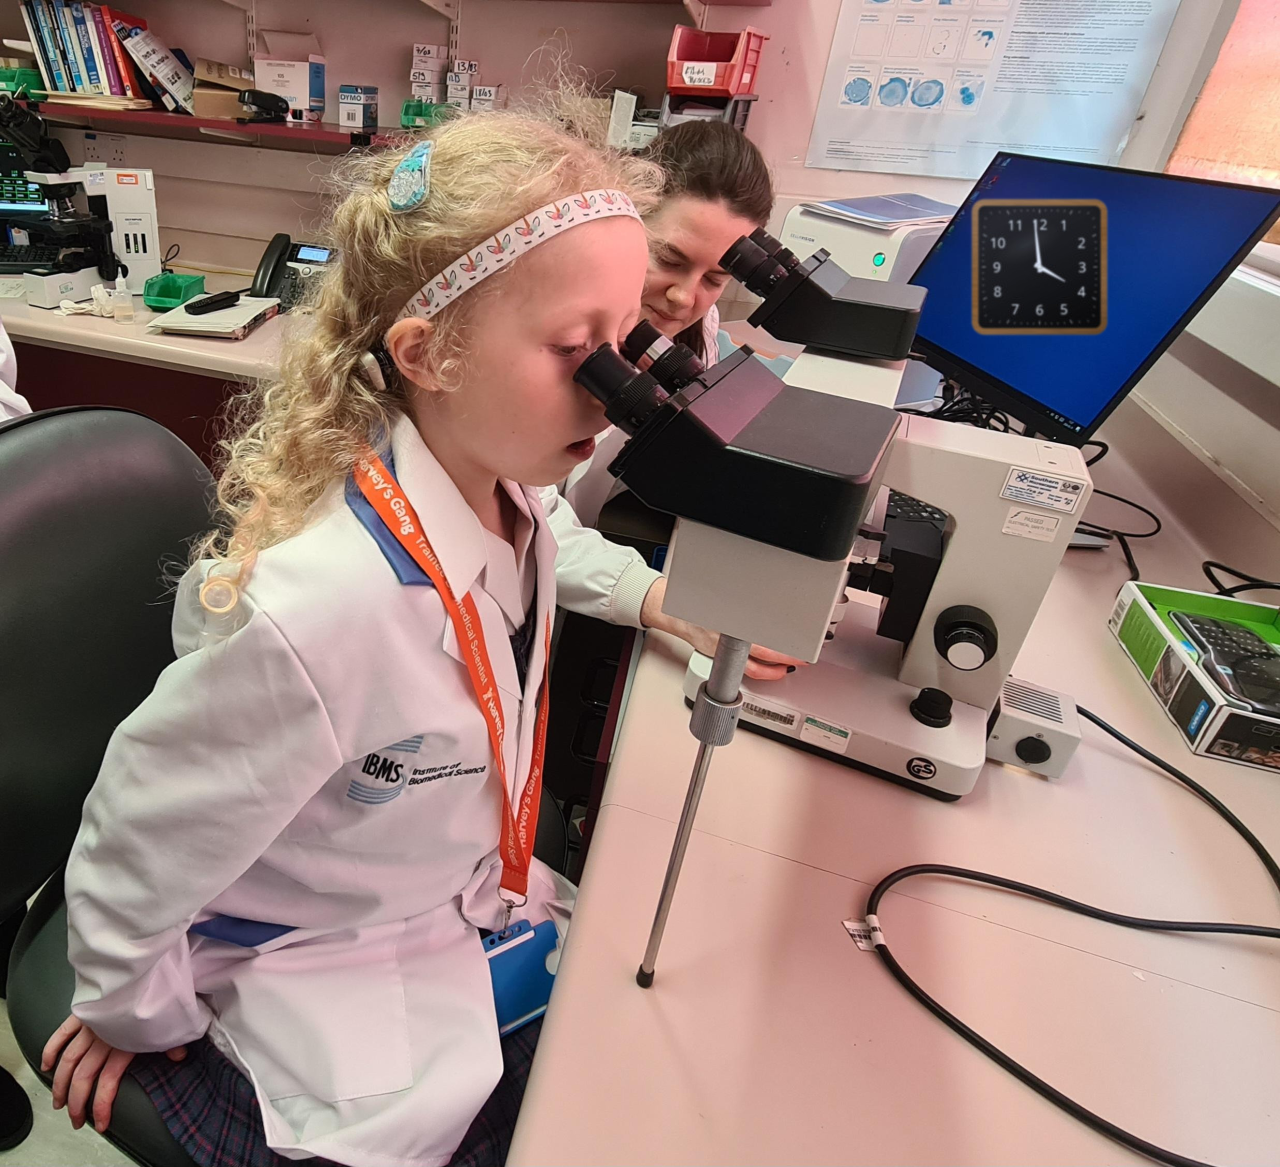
h=3 m=59
